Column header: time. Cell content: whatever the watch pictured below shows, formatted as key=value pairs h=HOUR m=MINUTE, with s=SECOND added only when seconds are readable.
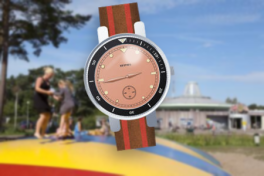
h=2 m=44
